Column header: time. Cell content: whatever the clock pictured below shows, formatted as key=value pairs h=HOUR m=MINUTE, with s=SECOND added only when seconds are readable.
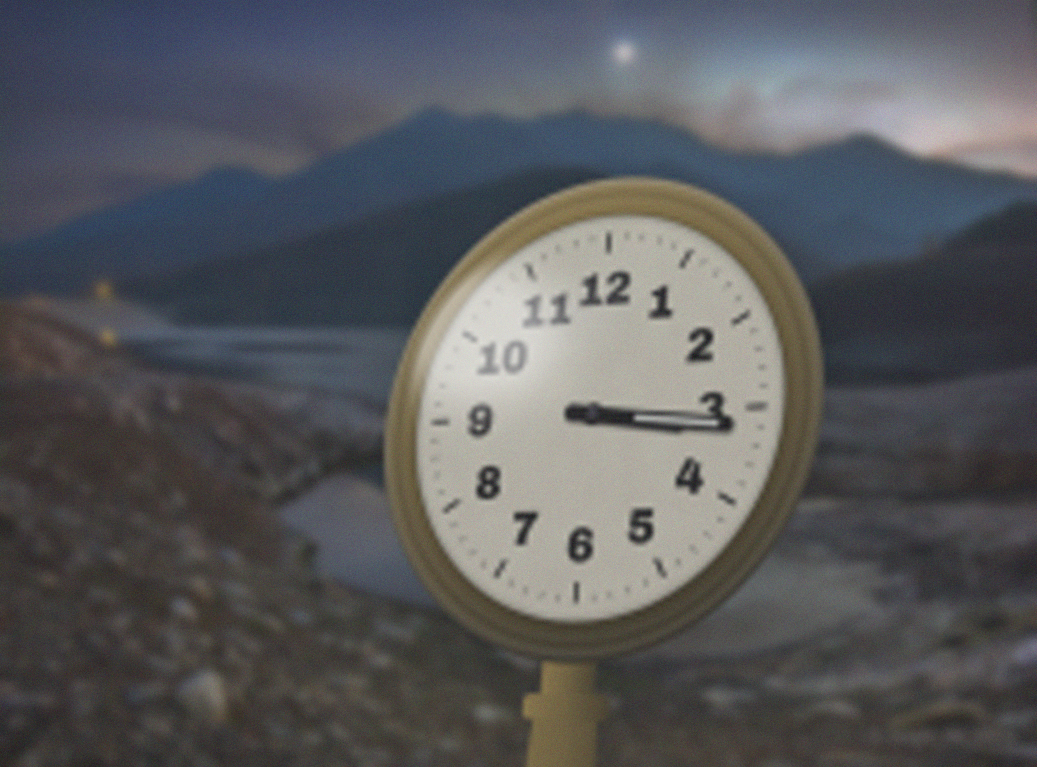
h=3 m=16
